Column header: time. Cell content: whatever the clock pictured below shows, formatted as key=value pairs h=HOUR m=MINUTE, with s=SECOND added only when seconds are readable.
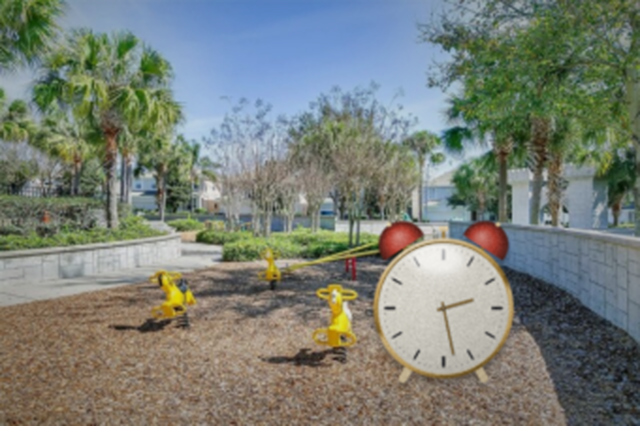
h=2 m=28
